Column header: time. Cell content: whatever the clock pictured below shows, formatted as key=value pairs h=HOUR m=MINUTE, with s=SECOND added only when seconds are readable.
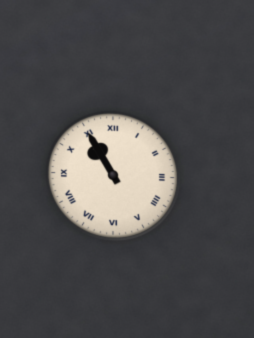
h=10 m=55
